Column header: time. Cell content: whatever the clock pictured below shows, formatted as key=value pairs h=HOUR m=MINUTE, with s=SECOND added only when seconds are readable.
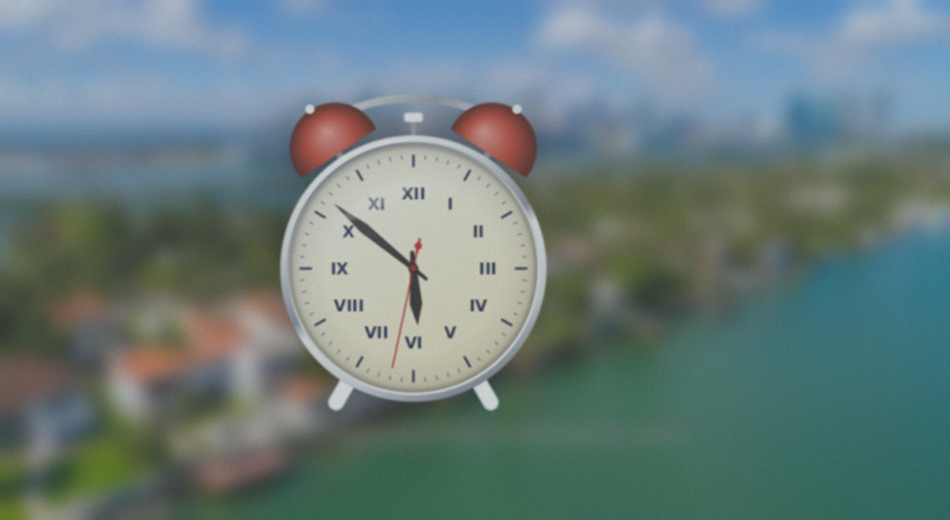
h=5 m=51 s=32
